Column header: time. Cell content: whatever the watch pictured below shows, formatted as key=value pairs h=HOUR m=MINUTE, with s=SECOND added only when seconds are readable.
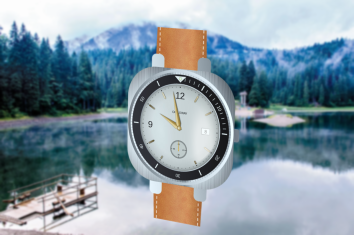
h=9 m=58
